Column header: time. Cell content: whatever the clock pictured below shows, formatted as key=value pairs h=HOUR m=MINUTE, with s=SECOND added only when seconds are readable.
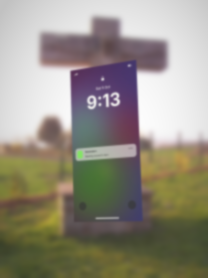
h=9 m=13
